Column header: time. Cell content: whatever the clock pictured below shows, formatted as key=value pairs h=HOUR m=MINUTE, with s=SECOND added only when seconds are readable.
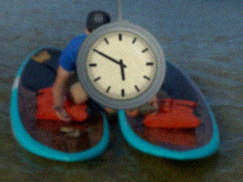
h=5 m=50
